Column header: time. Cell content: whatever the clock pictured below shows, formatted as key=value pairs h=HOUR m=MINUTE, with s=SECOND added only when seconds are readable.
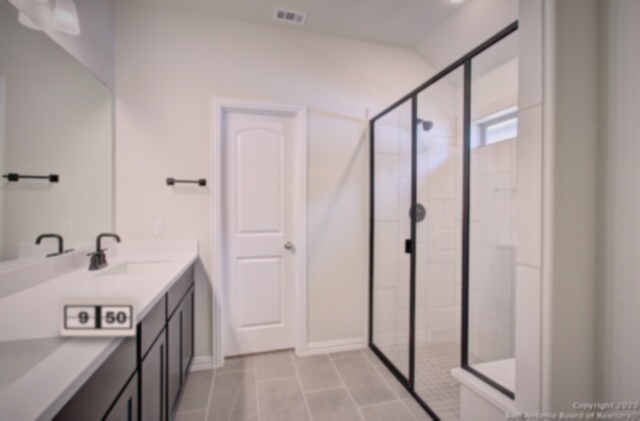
h=9 m=50
